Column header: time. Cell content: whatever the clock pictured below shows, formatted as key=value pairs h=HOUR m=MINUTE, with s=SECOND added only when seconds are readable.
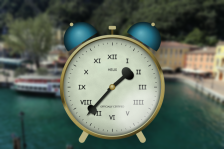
h=1 m=37
